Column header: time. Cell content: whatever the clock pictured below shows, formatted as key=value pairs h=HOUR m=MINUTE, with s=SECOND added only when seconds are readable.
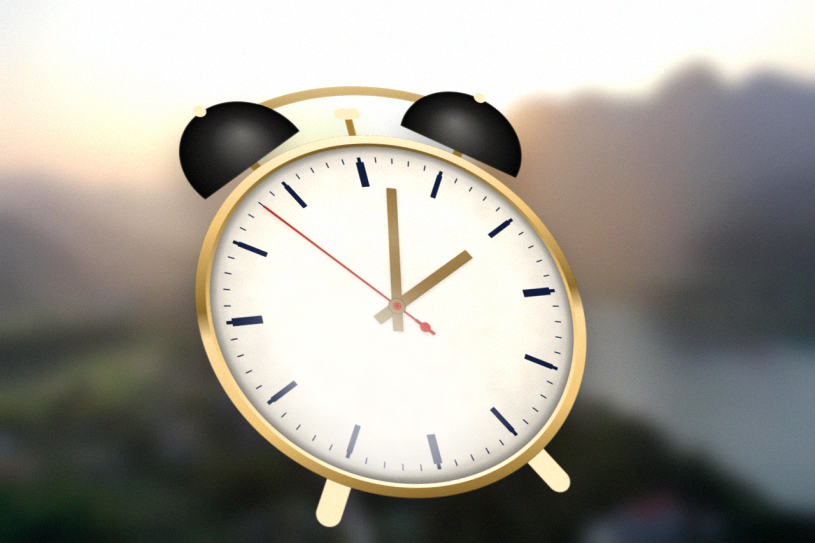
h=2 m=1 s=53
